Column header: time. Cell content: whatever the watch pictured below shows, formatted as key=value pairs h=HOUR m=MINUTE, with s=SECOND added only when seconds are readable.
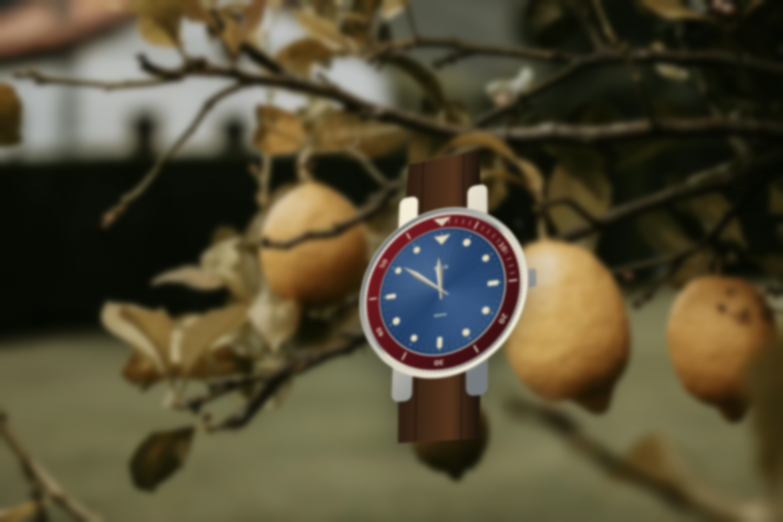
h=11 m=51
